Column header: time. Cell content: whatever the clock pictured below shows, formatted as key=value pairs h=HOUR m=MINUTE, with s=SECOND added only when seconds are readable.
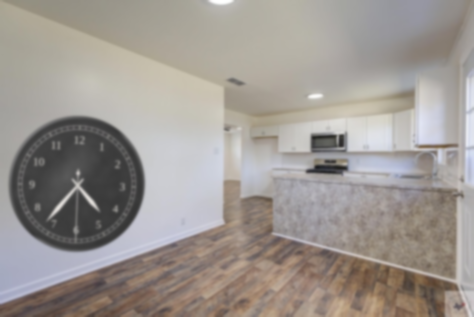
h=4 m=36 s=30
